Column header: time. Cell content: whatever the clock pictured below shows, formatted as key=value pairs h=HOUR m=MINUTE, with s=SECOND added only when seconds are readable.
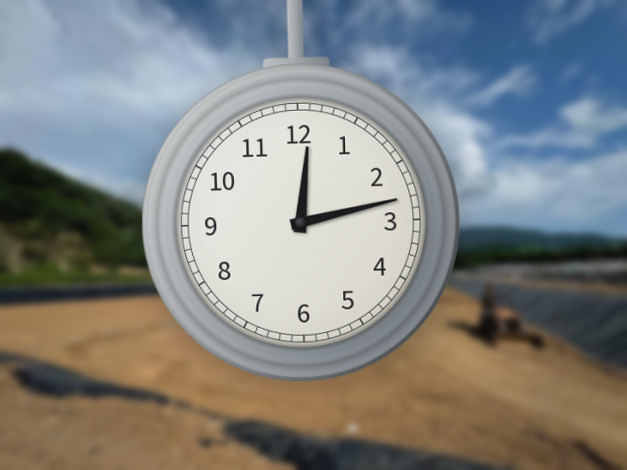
h=12 m=13
